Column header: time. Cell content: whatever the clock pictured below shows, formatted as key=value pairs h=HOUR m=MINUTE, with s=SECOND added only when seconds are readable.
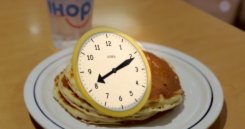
h=8 m=11
